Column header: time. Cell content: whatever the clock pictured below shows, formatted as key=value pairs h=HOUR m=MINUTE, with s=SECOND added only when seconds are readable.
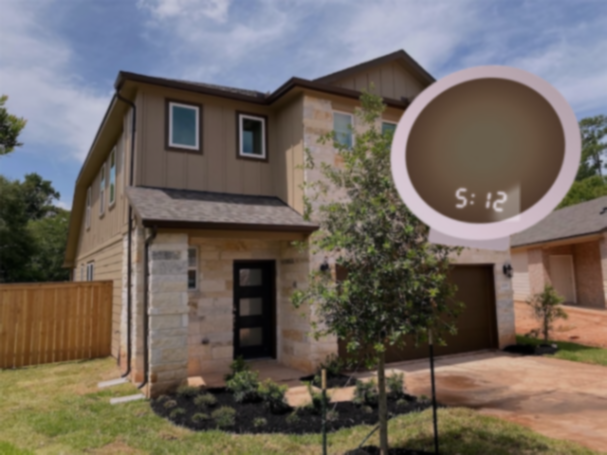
h=5 m=12
